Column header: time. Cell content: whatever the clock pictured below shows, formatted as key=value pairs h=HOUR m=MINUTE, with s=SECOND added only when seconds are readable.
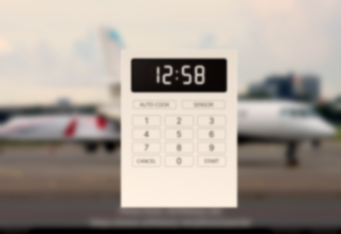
h=12 m=58
